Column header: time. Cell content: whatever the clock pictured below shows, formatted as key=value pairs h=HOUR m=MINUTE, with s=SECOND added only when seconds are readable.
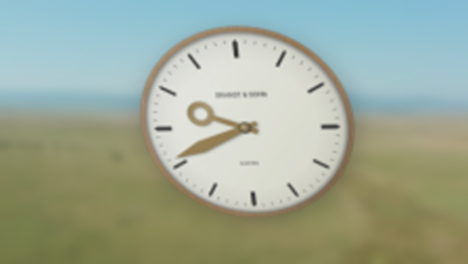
h=9 m=41
